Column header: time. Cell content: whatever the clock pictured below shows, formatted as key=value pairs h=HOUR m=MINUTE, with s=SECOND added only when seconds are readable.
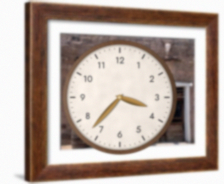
h=3 m=37
